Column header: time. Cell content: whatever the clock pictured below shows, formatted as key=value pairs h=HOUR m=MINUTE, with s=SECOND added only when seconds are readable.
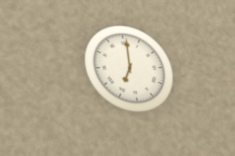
h=7 m=1
